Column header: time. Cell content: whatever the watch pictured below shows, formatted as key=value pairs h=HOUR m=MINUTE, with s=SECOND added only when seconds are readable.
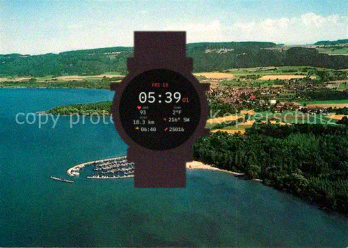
h=5 m=39
